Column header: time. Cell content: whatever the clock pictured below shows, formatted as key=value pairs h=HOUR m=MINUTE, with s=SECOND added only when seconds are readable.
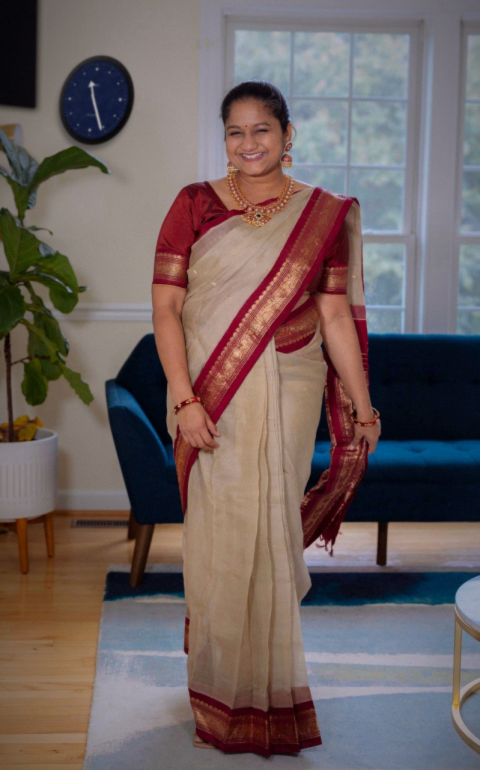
h=11 m=26
